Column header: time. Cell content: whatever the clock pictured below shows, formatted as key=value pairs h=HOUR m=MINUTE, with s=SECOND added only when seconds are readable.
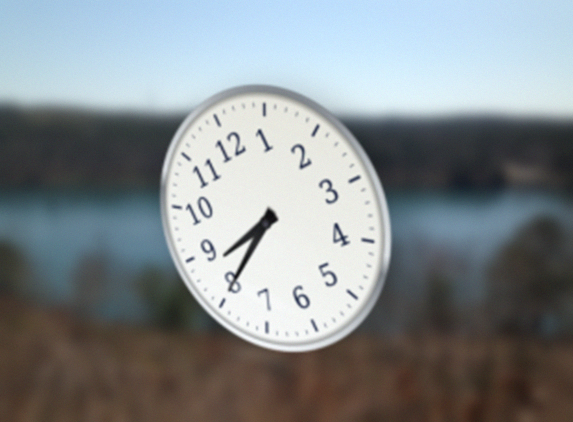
h=8 m=40
